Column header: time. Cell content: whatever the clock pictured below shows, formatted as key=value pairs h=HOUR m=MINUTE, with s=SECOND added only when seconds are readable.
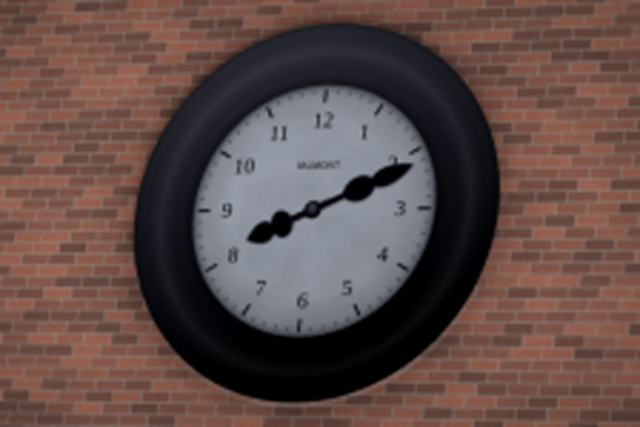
h=8 m=11
